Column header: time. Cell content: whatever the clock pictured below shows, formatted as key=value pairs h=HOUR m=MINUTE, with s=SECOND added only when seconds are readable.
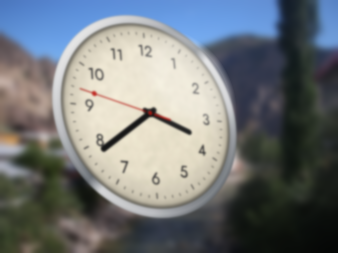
h=3 m=38 s=47
